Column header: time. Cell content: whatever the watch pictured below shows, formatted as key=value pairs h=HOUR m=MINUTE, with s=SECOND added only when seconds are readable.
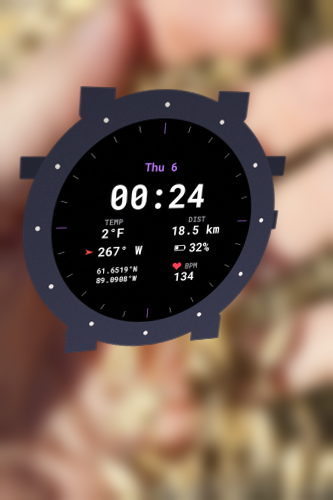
h=0 m=24
